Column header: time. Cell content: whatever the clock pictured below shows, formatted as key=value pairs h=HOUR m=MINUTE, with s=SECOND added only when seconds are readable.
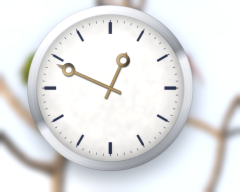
h=12 m=49
